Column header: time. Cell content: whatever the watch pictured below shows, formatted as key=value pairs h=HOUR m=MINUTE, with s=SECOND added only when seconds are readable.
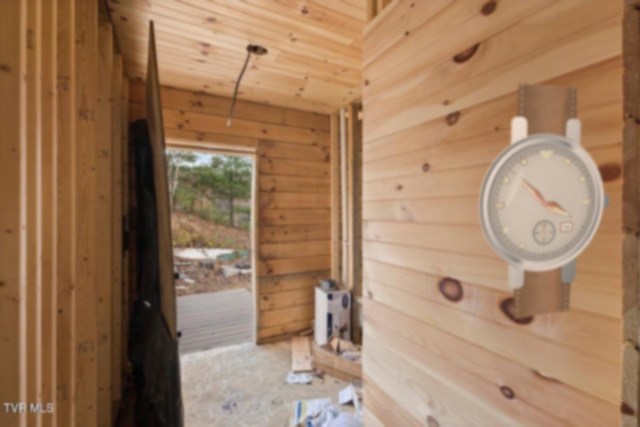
h=3 m=52
